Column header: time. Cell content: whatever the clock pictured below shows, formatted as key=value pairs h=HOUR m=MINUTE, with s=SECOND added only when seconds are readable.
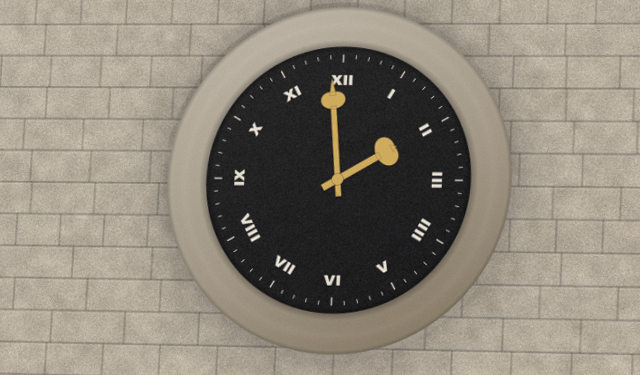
h=1 m=59
